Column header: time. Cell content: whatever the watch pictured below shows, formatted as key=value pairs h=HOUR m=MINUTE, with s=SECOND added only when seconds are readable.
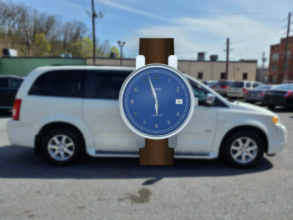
h=5 m=57
